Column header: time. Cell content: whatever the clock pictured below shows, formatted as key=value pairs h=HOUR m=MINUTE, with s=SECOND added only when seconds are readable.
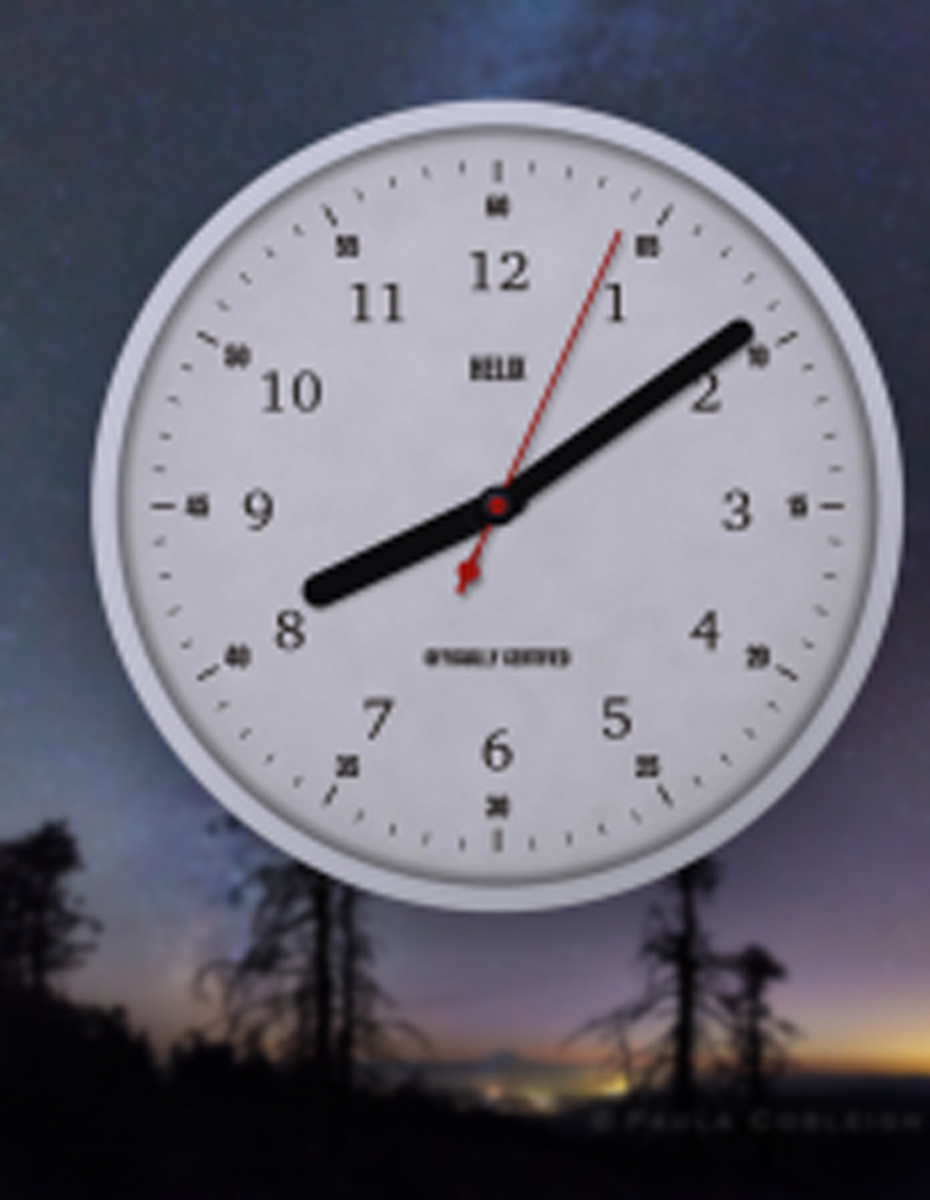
h=8 m=9 s=4
